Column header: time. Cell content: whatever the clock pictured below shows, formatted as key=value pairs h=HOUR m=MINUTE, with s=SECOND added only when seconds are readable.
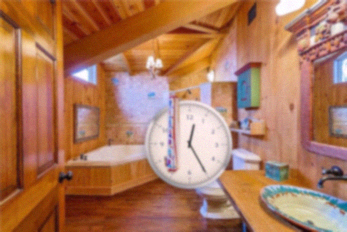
h=12 m=25
